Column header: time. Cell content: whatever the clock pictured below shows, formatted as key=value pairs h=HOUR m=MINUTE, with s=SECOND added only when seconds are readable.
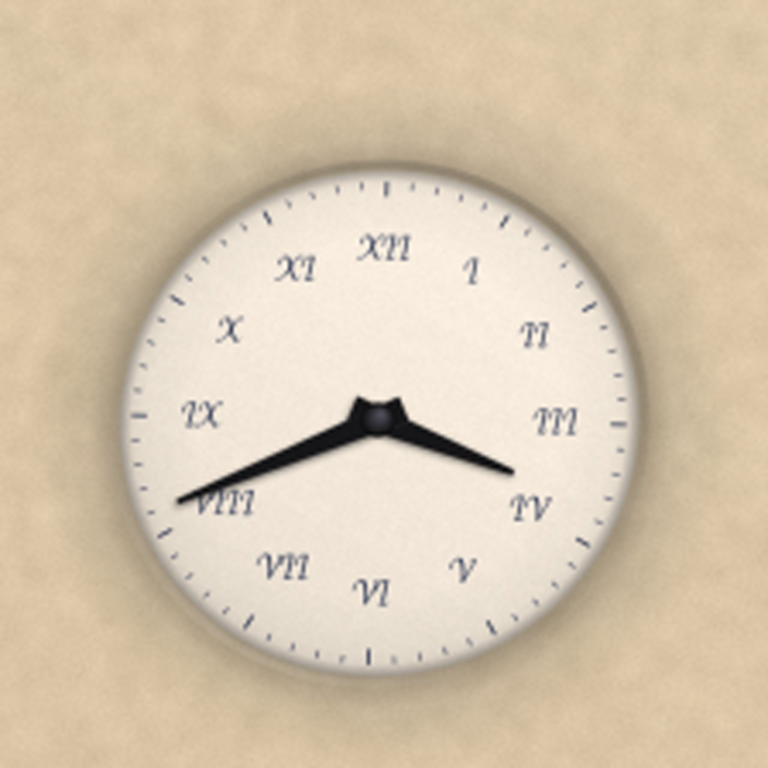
h=3 m=41
